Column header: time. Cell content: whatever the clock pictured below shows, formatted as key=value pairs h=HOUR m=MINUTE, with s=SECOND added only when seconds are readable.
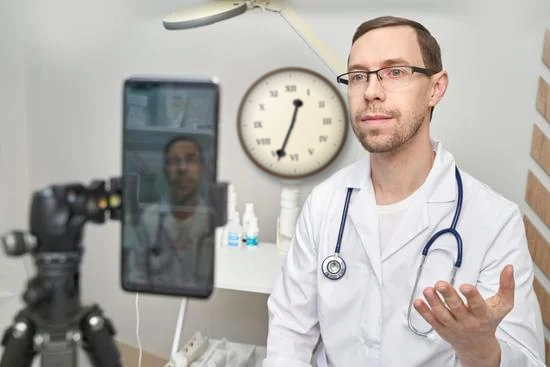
h=12 m=34
